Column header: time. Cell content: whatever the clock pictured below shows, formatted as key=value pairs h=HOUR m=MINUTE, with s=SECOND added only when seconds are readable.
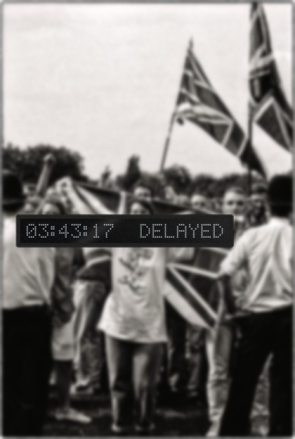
h=3 m=43 s=17
